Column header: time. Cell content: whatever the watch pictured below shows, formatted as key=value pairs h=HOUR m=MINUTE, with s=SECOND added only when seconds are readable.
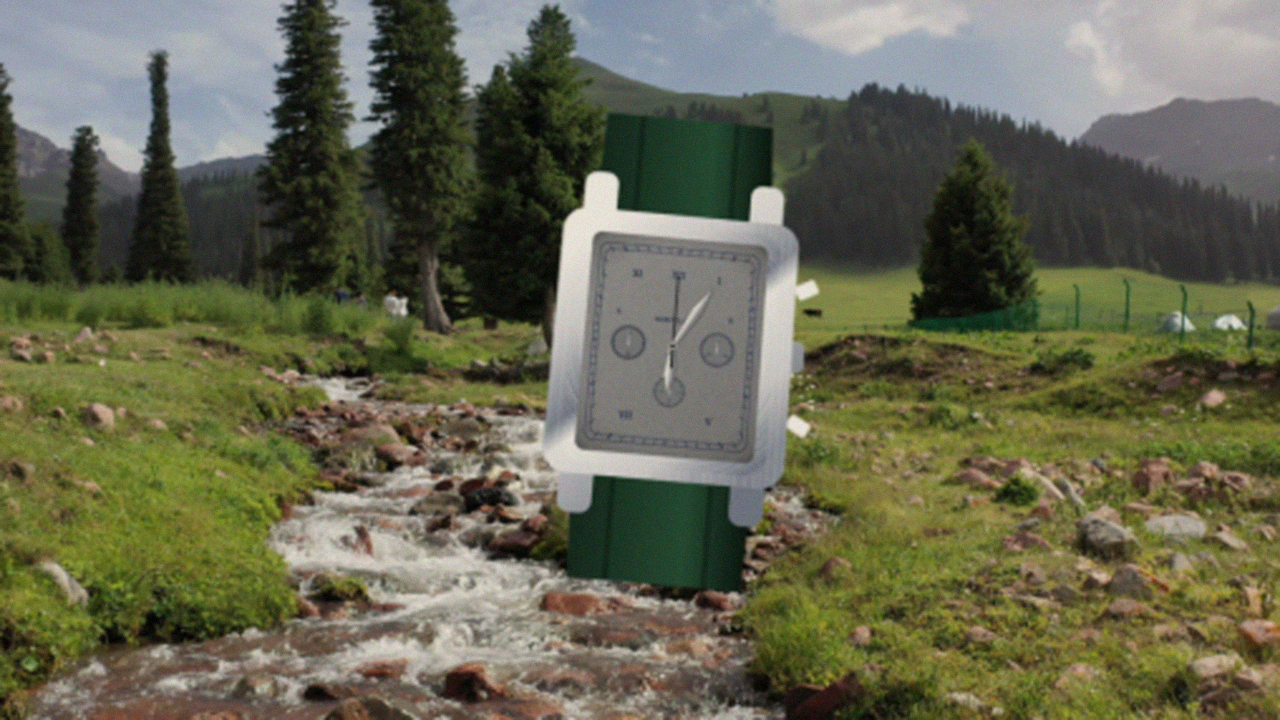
h=6 m=5
